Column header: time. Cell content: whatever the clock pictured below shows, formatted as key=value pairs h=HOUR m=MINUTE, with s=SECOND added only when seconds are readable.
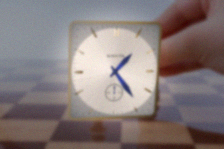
h=1 m=24
